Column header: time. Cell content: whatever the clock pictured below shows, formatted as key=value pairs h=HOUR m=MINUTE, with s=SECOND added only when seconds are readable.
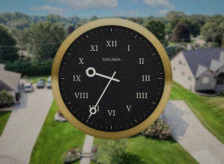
h=9 m=35
